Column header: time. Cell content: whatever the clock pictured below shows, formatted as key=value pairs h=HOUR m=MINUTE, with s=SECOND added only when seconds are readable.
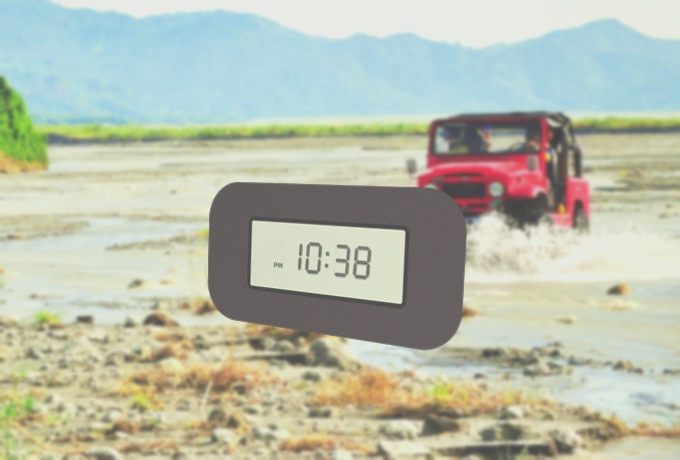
h=10 m=38
